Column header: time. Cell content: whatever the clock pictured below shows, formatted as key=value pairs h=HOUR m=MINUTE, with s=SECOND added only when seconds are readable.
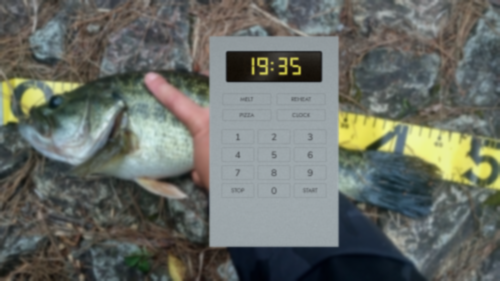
h=19 m=35
